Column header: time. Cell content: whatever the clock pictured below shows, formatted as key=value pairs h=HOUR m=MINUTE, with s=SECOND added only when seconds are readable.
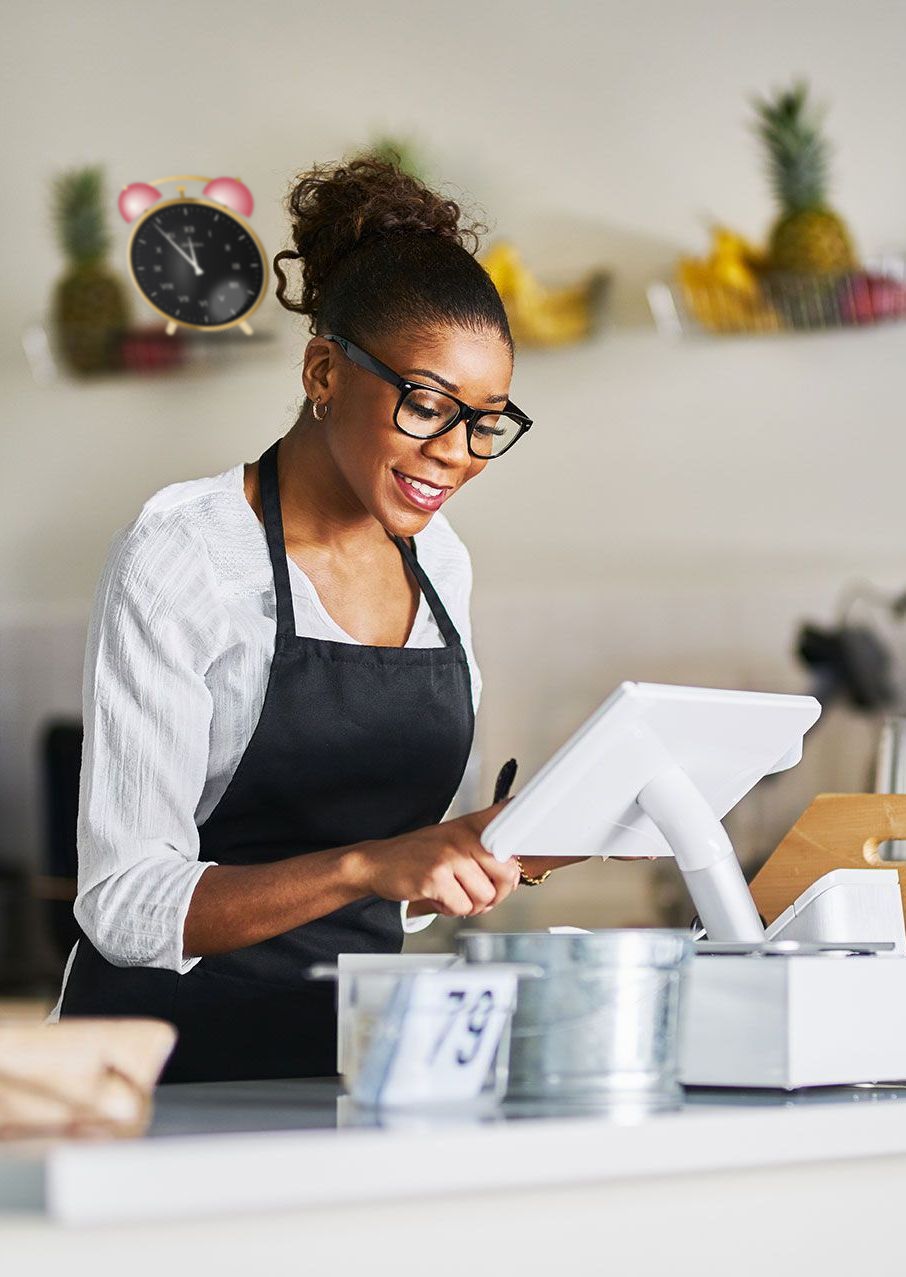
h=11 m=54
